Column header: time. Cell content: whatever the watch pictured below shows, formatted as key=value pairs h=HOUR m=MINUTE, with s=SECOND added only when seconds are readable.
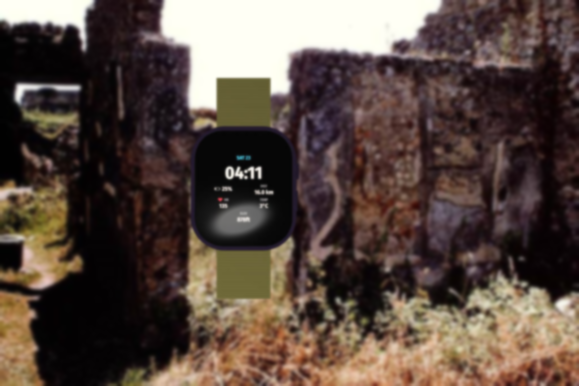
h=4 m=11
